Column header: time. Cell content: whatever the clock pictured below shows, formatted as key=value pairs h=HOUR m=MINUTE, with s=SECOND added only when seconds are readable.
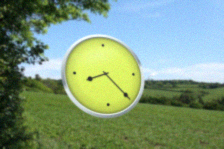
h=8 m=23
